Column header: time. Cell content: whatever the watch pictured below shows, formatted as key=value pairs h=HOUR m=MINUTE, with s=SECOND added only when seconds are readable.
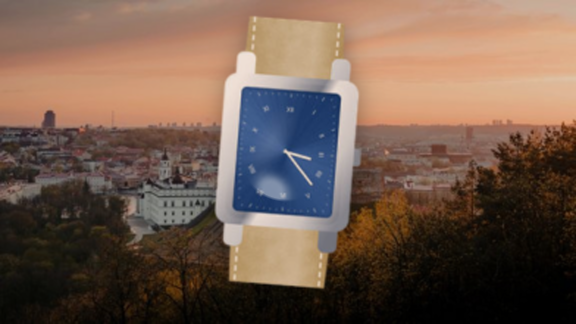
h=3 m=23
